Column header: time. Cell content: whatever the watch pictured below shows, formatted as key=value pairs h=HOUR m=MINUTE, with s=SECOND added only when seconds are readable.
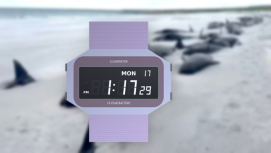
h=1 m=17 s=29
